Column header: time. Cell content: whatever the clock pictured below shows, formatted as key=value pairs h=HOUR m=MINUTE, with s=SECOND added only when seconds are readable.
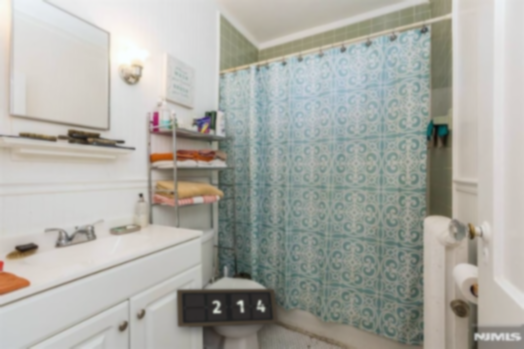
h=2 m=14
